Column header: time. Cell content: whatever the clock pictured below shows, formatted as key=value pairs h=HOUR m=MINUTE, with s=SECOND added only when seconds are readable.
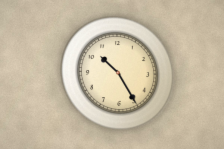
h=10 m=25
